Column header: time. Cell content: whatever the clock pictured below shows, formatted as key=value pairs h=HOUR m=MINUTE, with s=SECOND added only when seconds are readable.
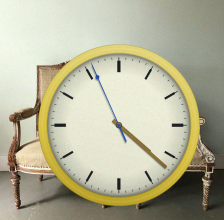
h=4 m=21 s=56
